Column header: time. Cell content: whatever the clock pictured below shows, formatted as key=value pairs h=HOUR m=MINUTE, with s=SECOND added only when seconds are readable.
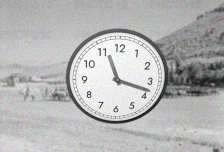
h=11 m=18
